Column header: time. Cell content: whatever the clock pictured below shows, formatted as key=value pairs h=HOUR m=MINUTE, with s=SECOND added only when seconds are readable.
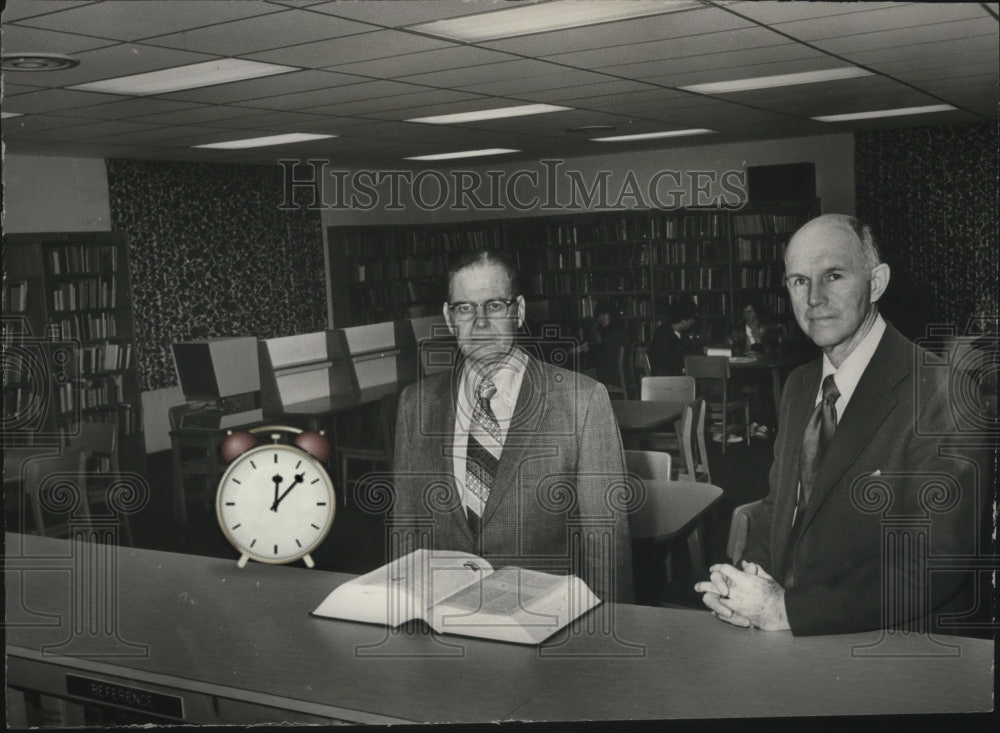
h=12 m=7
